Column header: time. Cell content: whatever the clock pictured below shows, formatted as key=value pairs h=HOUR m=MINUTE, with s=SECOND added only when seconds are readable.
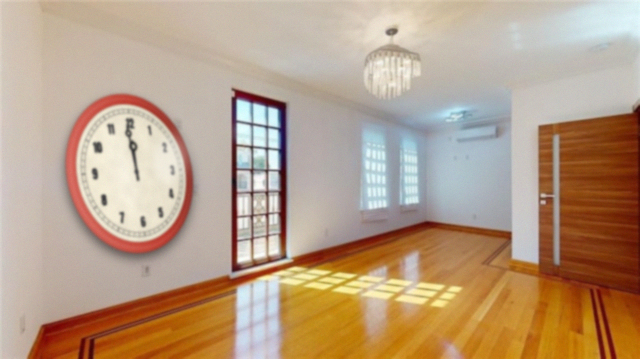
h=11 m=59
